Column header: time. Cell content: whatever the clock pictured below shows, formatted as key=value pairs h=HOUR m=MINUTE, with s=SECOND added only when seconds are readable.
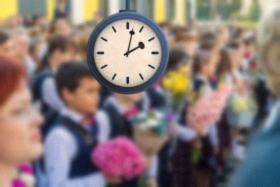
h=2 m=2
